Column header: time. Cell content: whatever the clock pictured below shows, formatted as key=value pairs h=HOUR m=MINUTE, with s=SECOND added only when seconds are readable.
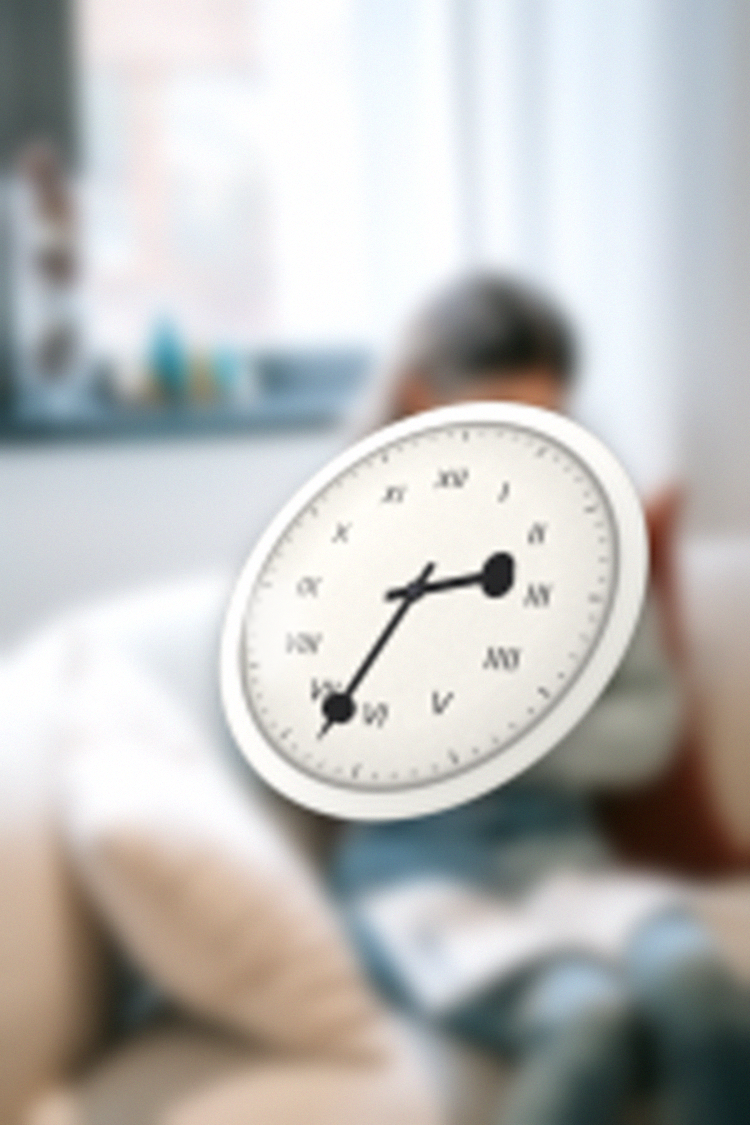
h=2 m=33
